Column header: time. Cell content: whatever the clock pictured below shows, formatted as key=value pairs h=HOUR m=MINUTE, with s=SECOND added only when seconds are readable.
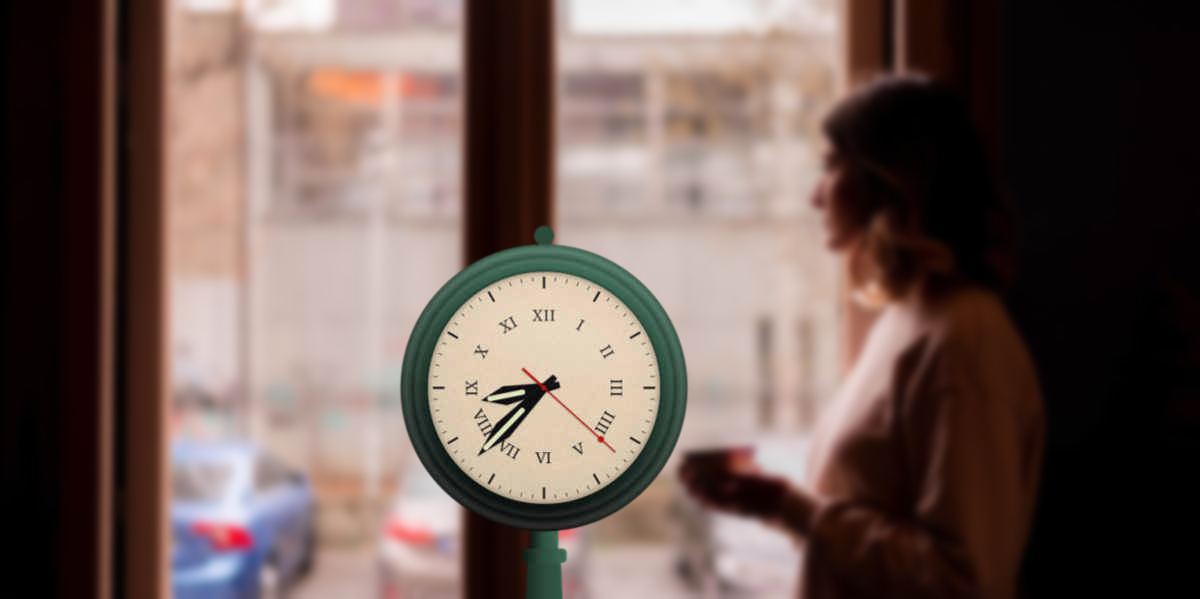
h=8 m=37 s=22
